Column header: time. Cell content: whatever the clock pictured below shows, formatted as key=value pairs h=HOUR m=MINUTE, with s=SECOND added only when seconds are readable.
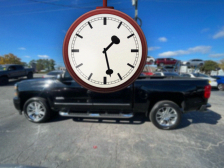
h=1 m=28
